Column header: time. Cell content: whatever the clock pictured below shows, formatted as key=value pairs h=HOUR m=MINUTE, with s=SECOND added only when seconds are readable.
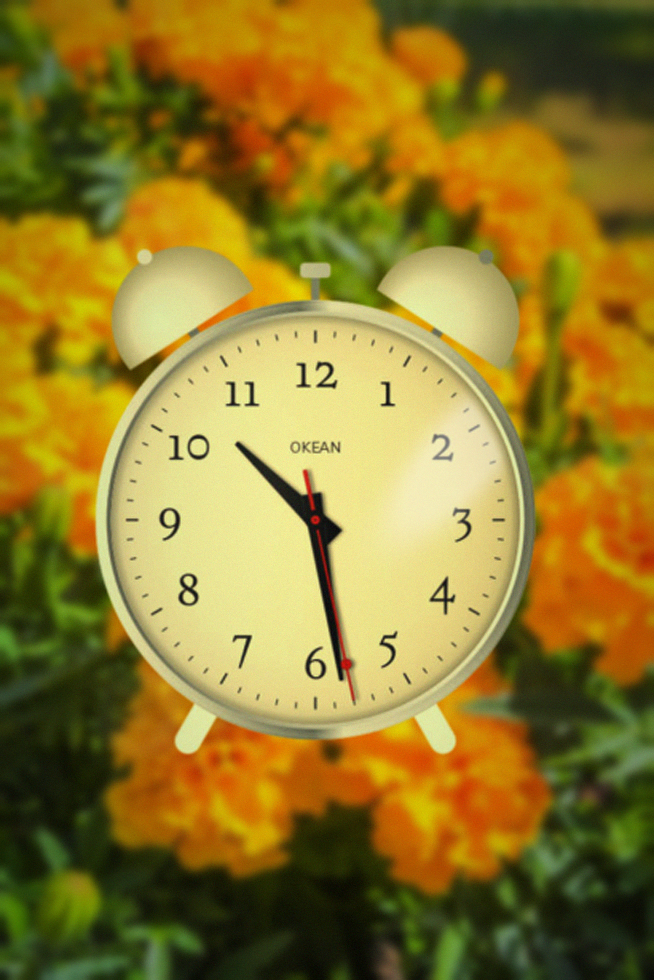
h=10 m=28 s=28
